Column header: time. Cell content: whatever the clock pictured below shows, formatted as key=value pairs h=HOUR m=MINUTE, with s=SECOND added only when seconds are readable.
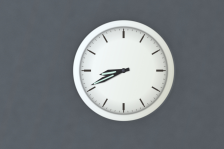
h=8 m=41
